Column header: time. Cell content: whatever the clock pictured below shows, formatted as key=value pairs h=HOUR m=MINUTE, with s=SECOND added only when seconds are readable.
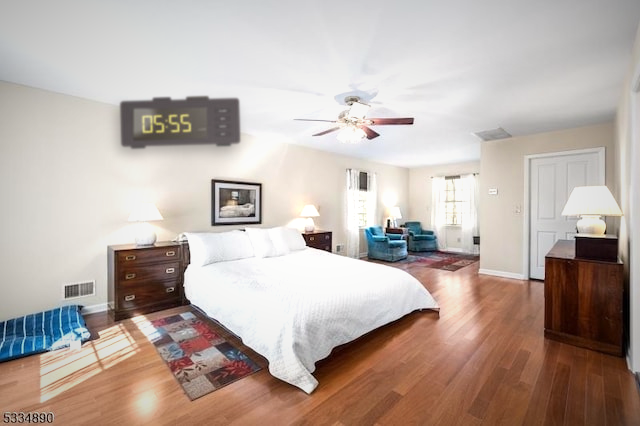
h=5 m=55
